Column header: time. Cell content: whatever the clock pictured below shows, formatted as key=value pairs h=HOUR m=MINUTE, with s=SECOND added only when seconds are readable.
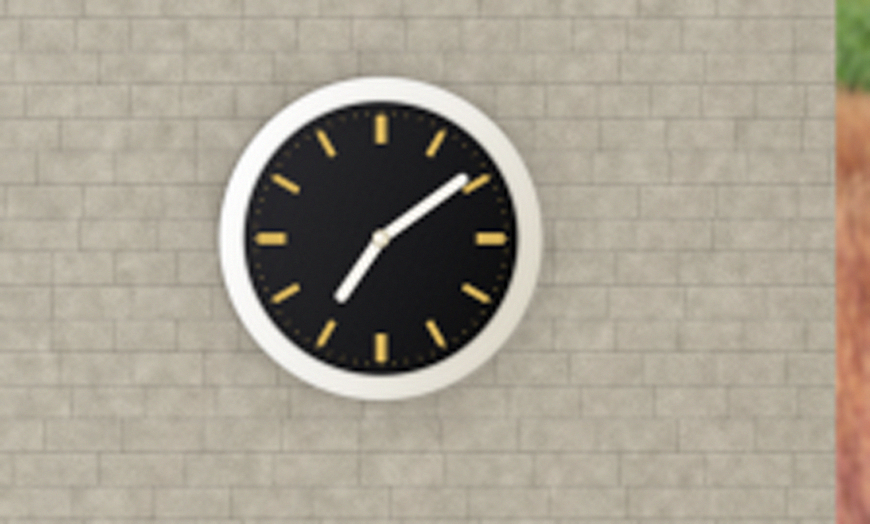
h=7 m=9
